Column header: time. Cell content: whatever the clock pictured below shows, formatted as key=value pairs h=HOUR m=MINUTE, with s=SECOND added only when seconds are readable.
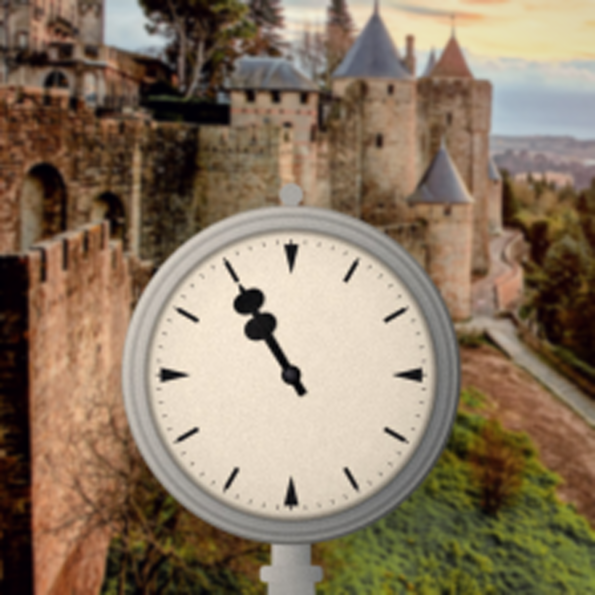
h=10 m=55
